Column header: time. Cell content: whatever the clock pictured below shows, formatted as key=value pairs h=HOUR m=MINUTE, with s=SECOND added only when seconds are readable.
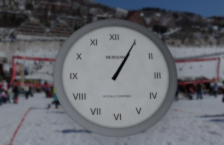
h=1 m=5
